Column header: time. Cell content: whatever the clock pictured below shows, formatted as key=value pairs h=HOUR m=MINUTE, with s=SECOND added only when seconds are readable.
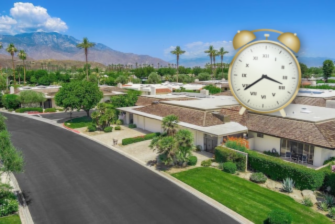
h=3 m=39
